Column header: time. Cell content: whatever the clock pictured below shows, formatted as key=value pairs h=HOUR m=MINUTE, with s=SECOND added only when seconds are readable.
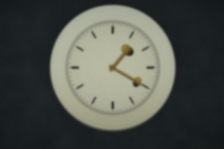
h=1 m=20
